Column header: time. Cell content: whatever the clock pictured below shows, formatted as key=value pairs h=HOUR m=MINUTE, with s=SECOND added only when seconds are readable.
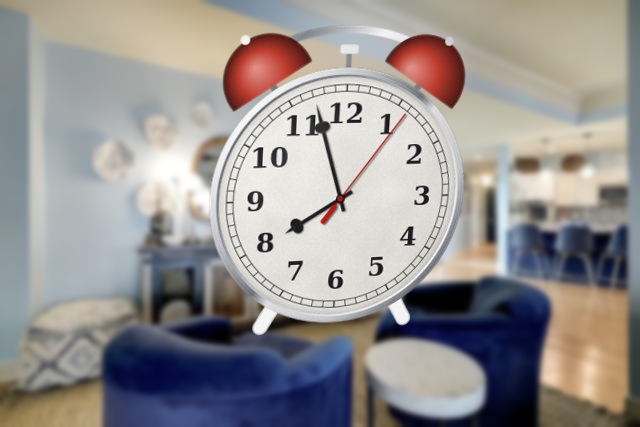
h=7 m=57 s=6
